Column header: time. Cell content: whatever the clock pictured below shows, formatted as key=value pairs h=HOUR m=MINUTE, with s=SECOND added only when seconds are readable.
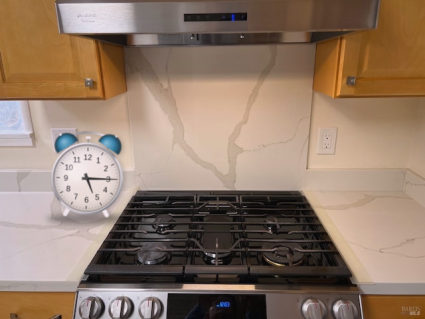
h=5 m=15
